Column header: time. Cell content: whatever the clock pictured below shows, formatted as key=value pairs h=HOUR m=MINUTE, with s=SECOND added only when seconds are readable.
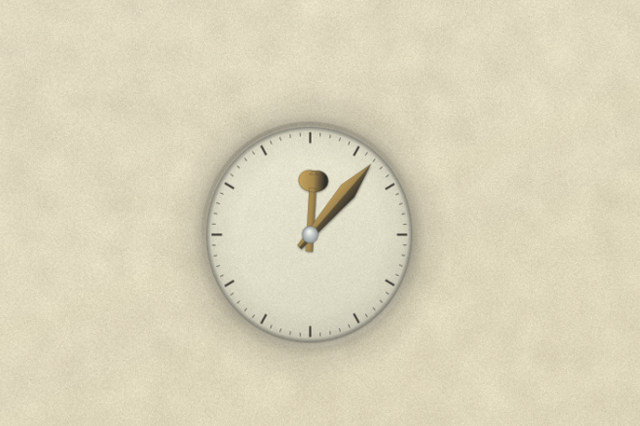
h=12 m=7
